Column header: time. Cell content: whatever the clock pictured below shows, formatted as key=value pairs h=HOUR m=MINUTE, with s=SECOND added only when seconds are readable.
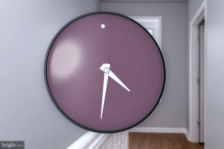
h=4 m=32
